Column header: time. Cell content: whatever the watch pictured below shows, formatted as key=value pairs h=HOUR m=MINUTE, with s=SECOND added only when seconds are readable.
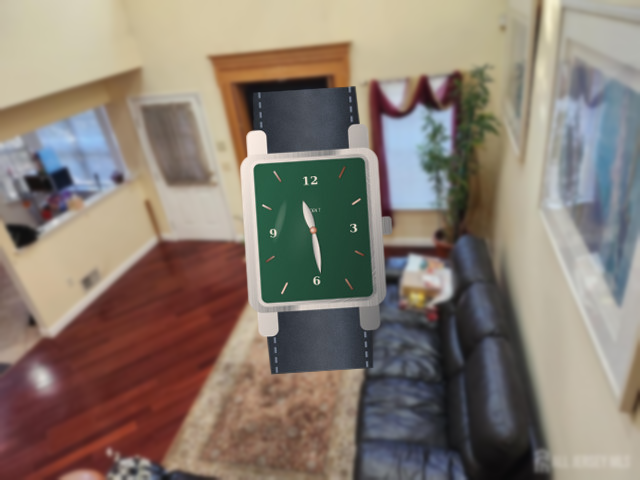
h=11 m=29
